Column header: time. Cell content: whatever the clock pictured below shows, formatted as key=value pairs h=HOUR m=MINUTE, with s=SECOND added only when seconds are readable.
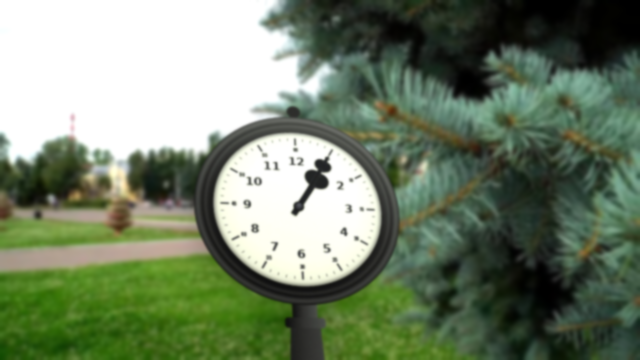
h=1 m=5
